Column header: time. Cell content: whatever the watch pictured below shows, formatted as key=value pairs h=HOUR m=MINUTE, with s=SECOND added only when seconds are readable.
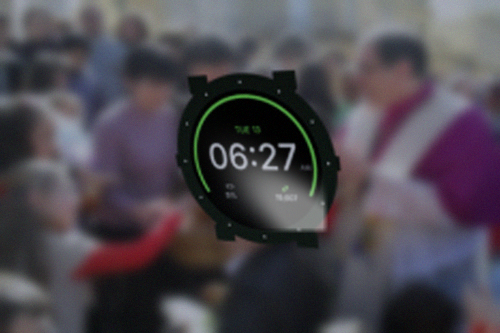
h=6 m=27
